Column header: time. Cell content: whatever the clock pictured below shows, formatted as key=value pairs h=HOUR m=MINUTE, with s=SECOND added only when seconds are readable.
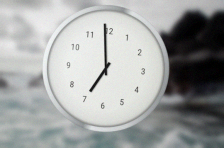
h=6 m=59
